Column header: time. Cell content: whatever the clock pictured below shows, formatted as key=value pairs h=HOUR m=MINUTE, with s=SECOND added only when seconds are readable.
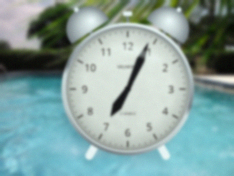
h=7 m=4
